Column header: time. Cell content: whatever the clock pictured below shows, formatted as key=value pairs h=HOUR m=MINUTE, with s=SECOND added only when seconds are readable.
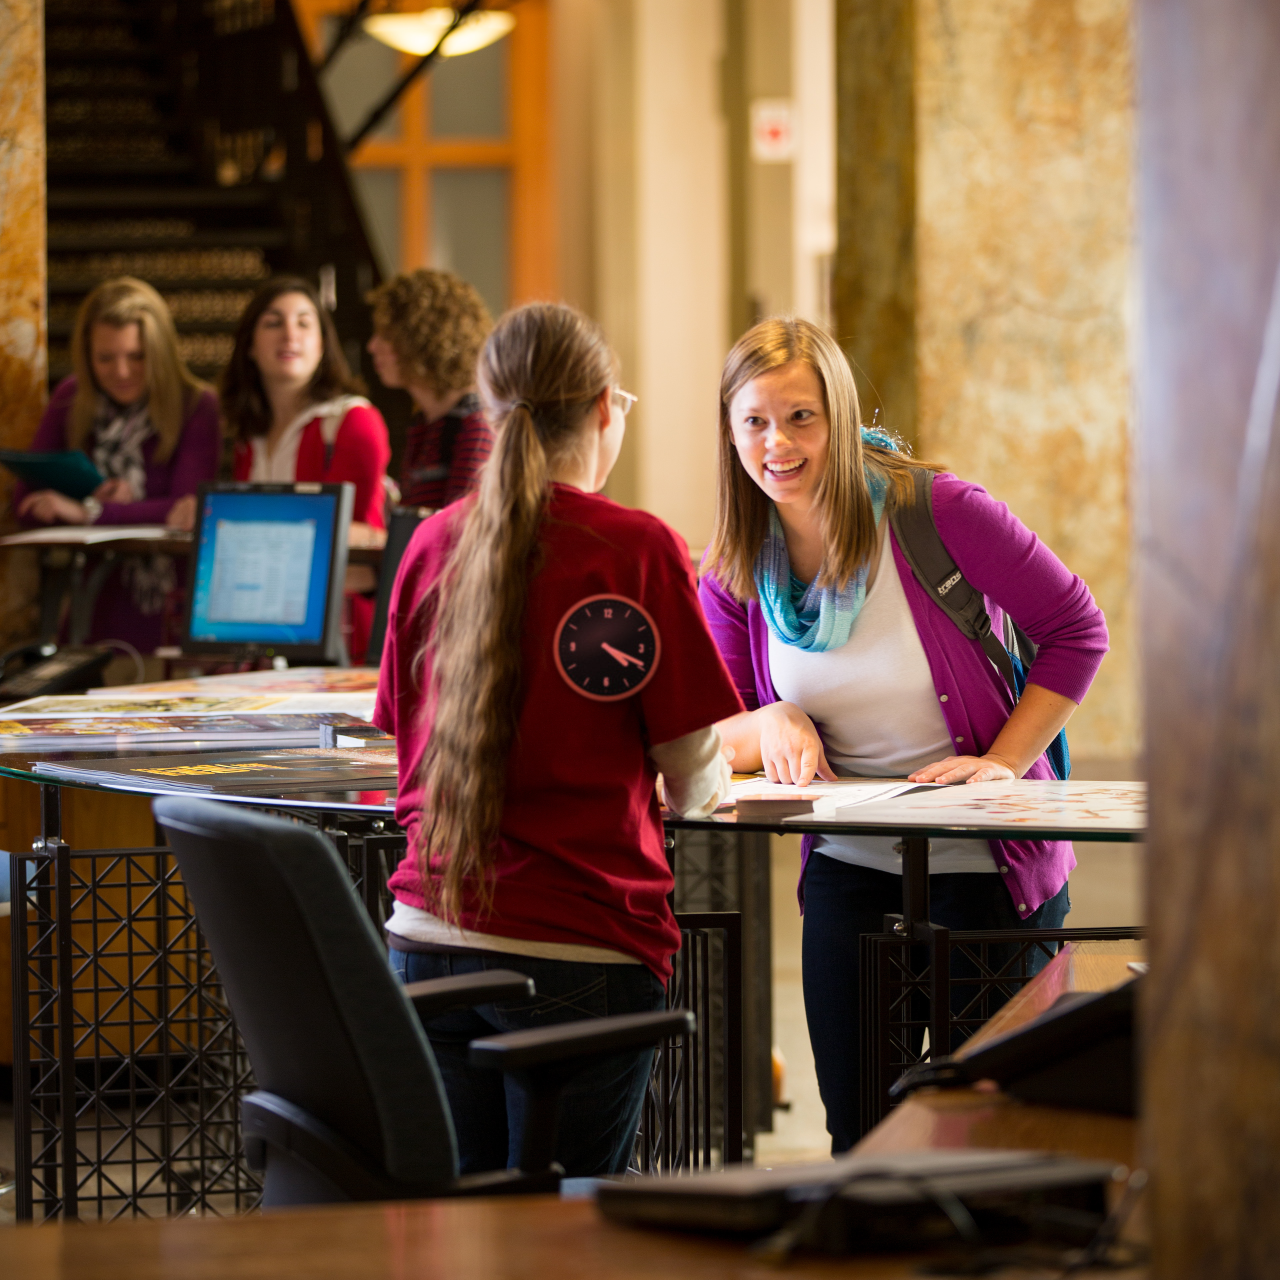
h=4 m=19
